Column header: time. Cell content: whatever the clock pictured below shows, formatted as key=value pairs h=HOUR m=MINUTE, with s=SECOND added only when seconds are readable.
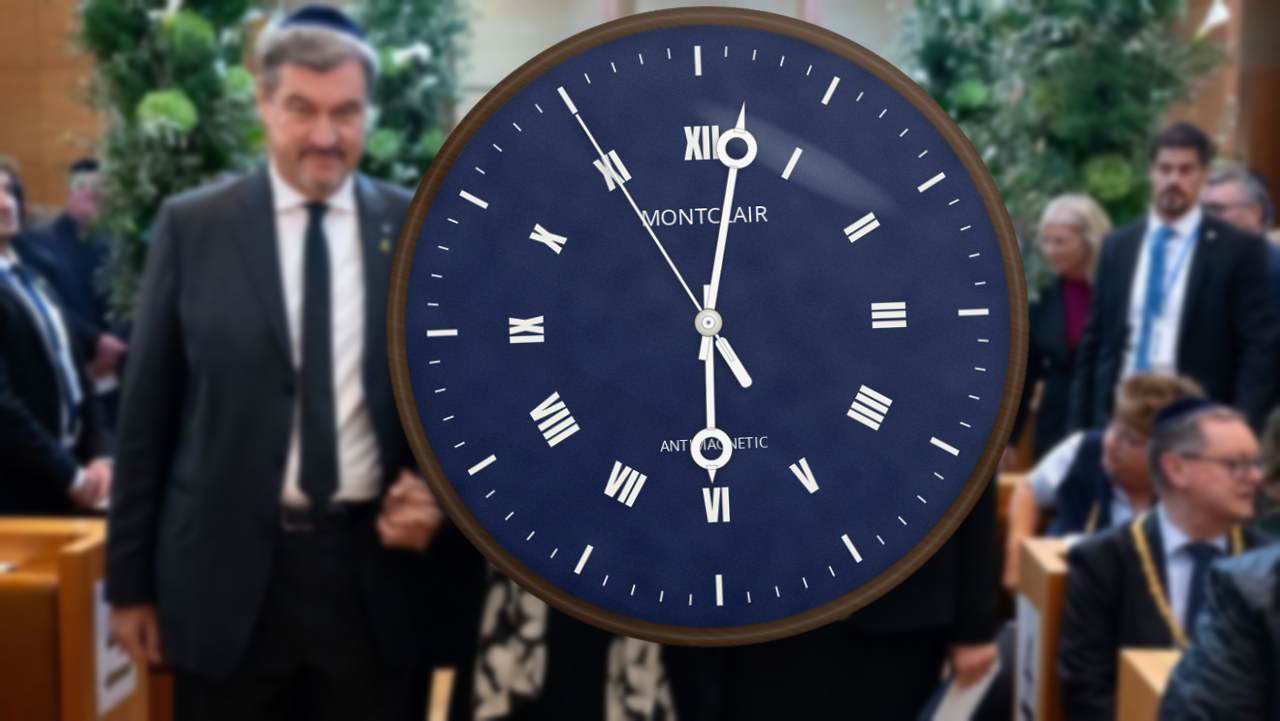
h=6 m=1 s=55
